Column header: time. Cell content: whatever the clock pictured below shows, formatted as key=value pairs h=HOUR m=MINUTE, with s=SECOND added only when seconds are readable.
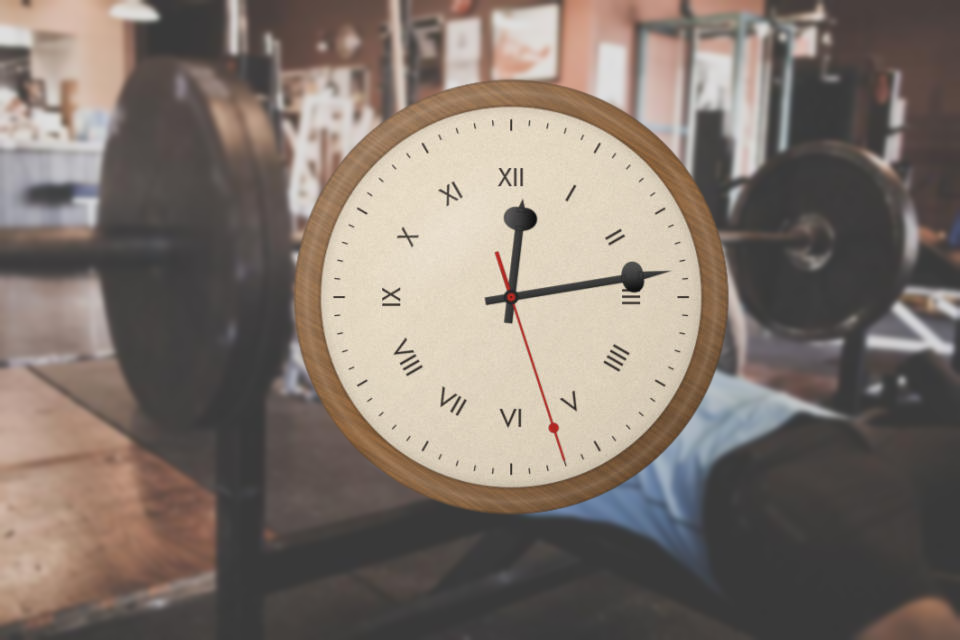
h=12 m=13 s=27
